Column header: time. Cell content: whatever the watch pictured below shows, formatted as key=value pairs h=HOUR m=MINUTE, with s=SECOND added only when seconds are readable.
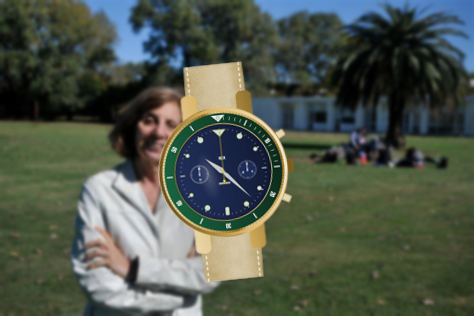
h=10 m=23
